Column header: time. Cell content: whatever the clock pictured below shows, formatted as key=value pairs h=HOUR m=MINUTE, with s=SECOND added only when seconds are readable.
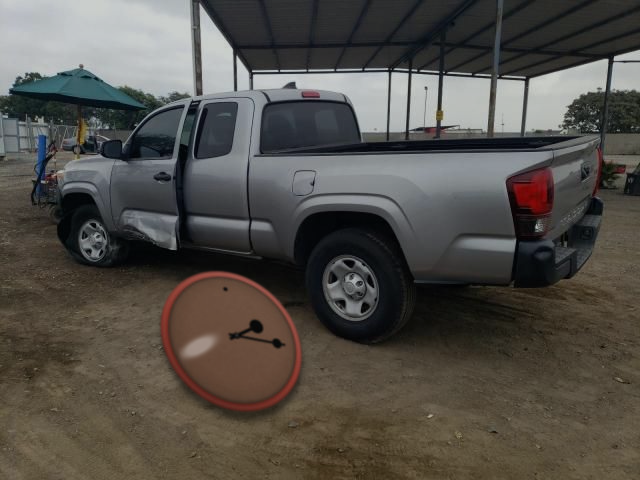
h=2 m=17
